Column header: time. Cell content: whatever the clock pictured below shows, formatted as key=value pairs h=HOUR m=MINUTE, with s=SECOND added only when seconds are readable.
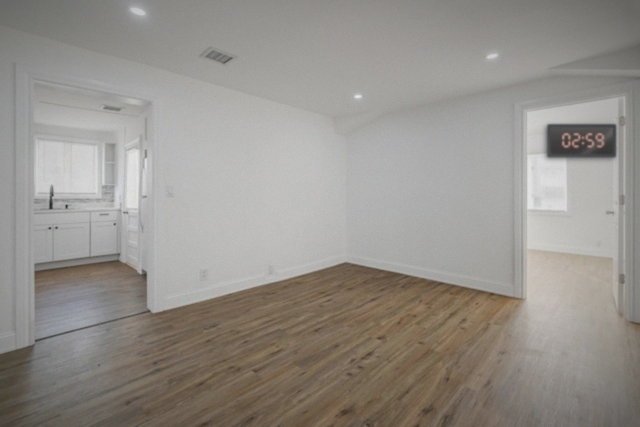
h=2 m=59
